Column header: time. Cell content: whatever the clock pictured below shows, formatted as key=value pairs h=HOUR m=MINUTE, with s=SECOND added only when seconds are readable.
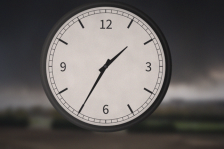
h=1 m=35
